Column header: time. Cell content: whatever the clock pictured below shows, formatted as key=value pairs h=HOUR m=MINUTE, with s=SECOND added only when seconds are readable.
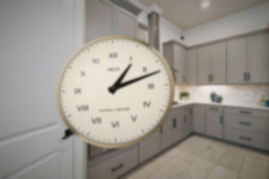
h=1 m=12
